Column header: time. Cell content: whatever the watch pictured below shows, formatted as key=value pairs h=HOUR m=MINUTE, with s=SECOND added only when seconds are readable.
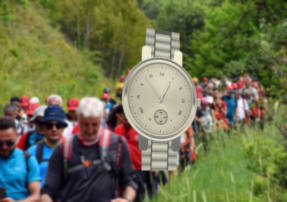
h=12 m=53
